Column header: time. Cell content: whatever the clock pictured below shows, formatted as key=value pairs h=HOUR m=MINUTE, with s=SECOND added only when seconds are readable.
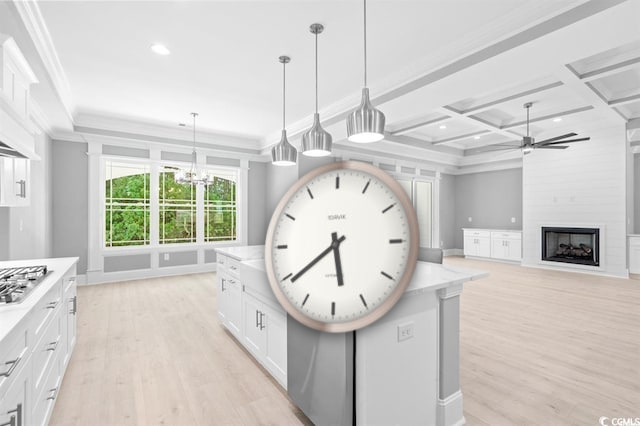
h=5 m=39
